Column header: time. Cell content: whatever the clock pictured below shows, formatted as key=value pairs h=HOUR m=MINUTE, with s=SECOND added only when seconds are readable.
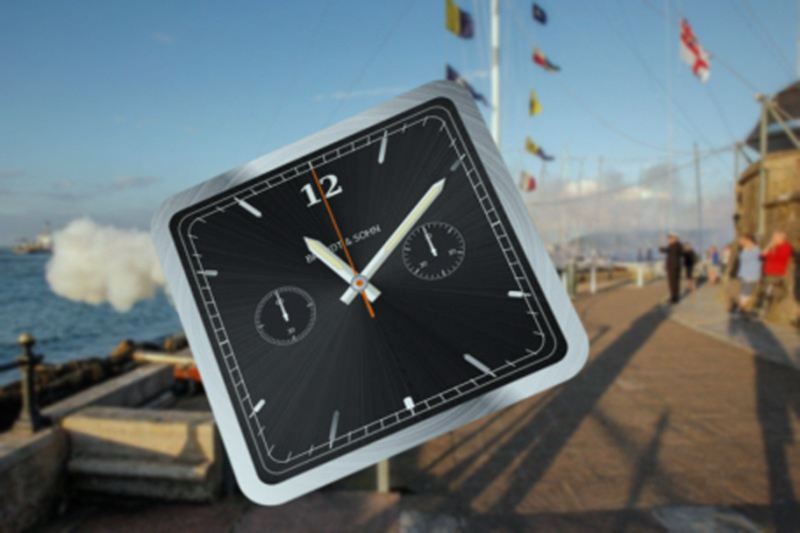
h=11 m=10
